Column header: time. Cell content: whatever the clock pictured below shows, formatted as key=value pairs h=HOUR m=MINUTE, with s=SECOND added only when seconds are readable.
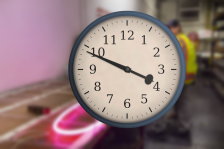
h=3 m=49
